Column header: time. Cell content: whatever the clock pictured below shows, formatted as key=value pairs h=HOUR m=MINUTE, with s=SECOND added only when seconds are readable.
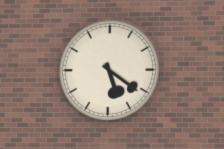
h=5 m=21
